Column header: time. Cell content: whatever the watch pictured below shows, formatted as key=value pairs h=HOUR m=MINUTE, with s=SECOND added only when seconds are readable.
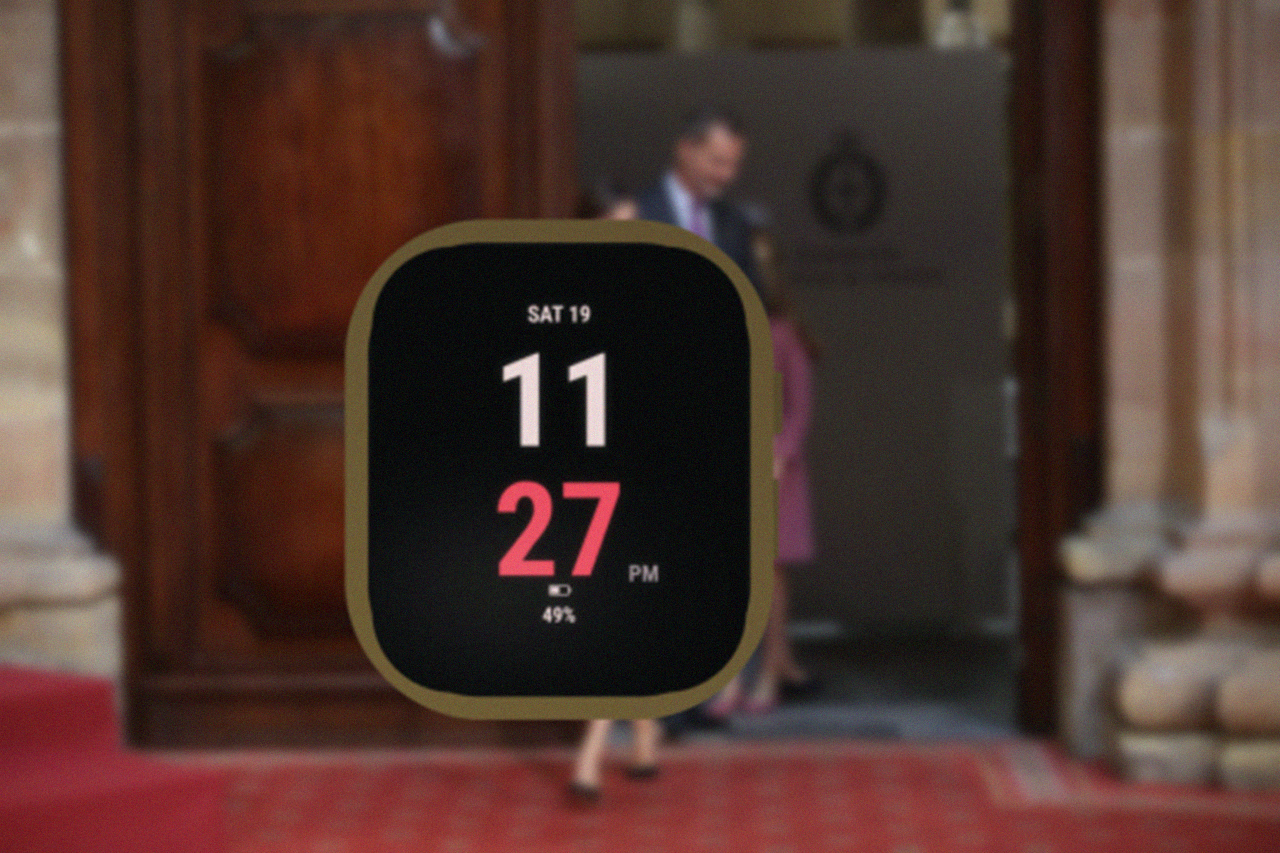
h=11 m=27
